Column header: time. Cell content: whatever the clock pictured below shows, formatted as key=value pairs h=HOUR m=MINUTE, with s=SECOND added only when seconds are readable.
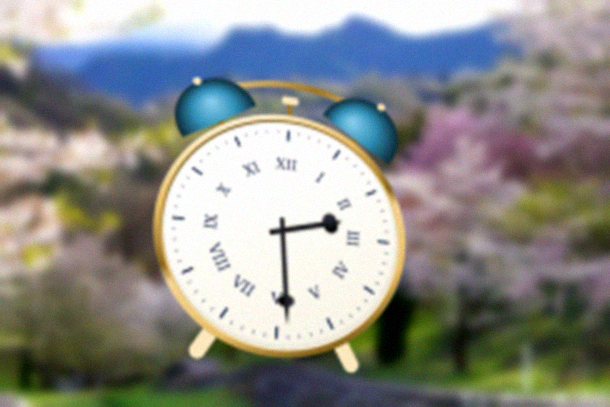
h=2 m=29
